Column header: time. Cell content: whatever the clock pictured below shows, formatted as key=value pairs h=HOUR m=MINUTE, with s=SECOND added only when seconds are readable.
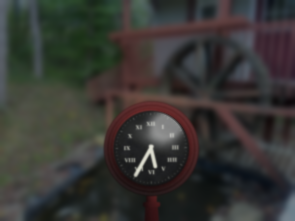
h=5 m=35
